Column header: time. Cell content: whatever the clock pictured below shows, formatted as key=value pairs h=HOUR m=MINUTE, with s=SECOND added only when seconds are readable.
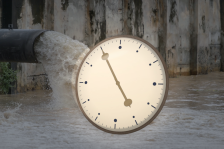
h=4 m=55
